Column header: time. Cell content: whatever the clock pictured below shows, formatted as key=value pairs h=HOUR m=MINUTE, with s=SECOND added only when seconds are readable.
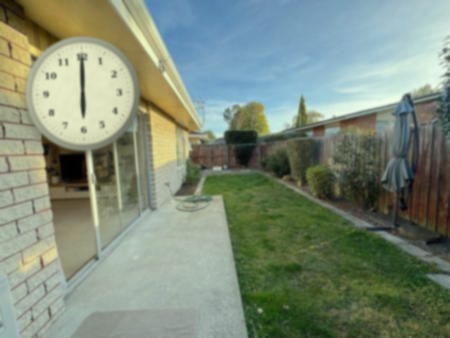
h=6 m=0
